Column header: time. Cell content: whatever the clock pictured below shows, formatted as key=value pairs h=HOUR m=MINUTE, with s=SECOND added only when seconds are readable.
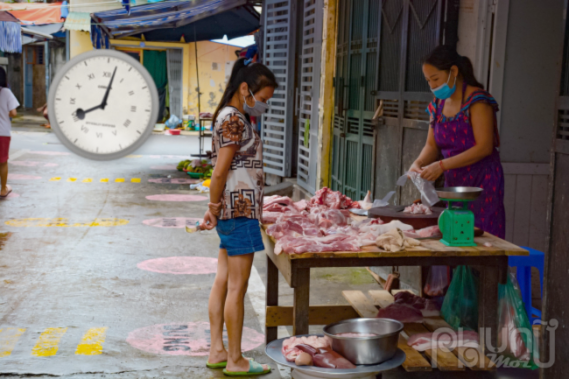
h=8 m=2
